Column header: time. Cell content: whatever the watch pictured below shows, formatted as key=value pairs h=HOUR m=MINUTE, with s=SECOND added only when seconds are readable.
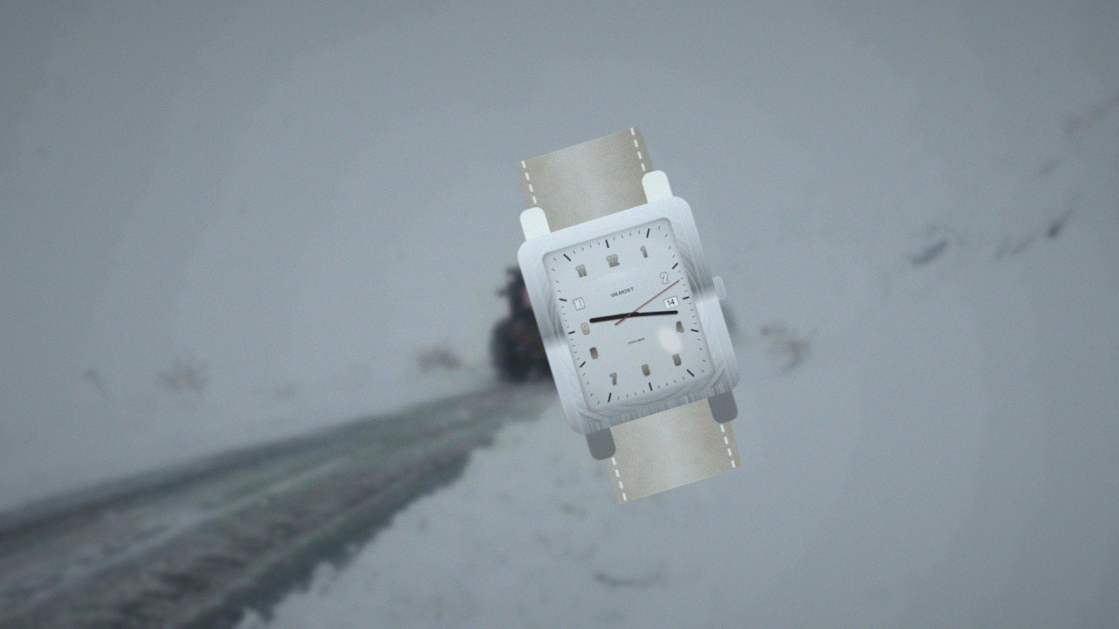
h=9 m=17 s=12
